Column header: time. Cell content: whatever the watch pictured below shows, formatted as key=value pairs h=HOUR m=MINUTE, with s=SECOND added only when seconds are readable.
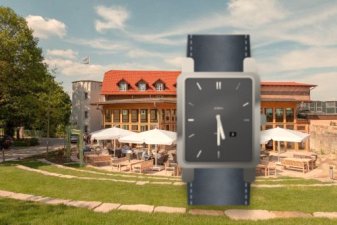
h=5 m=30
